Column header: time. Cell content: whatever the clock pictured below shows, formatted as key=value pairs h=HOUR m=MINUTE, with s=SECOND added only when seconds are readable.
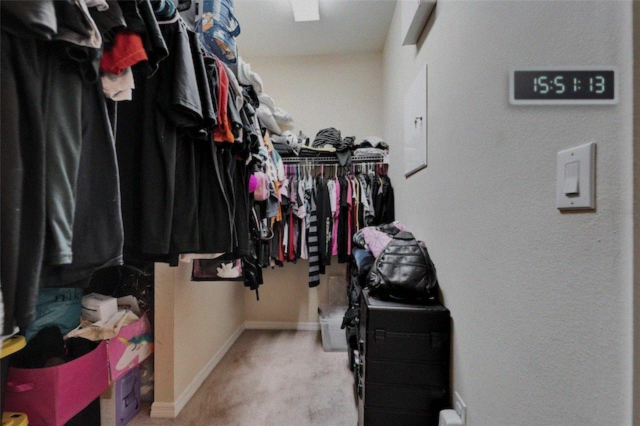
h=15 m=51 s=13
